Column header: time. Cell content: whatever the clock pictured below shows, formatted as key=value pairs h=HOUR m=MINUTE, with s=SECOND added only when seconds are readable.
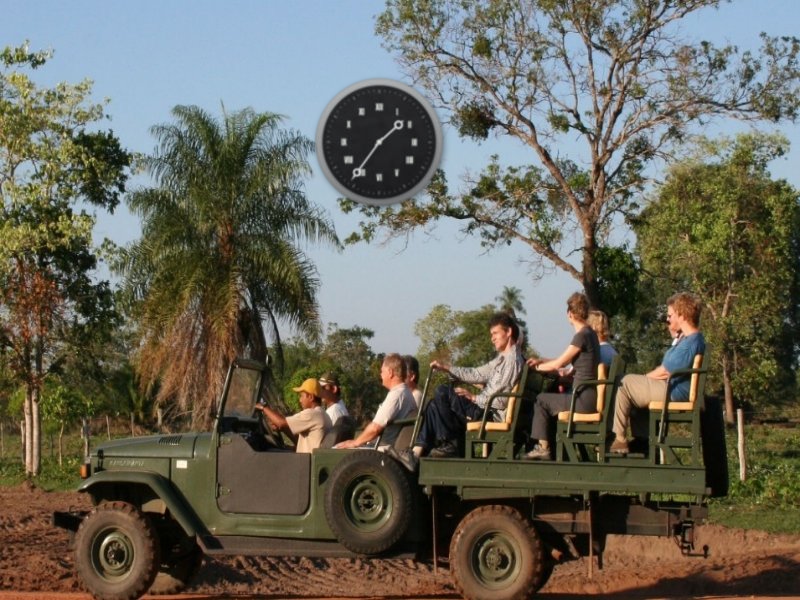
h=1 m=36
